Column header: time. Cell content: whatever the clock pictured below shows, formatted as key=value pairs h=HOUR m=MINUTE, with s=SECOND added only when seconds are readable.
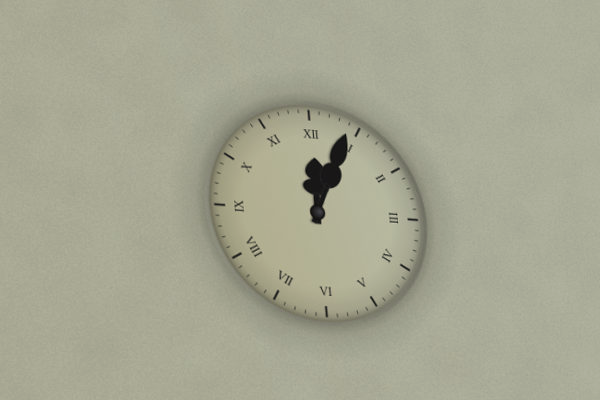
h=12 m=4
